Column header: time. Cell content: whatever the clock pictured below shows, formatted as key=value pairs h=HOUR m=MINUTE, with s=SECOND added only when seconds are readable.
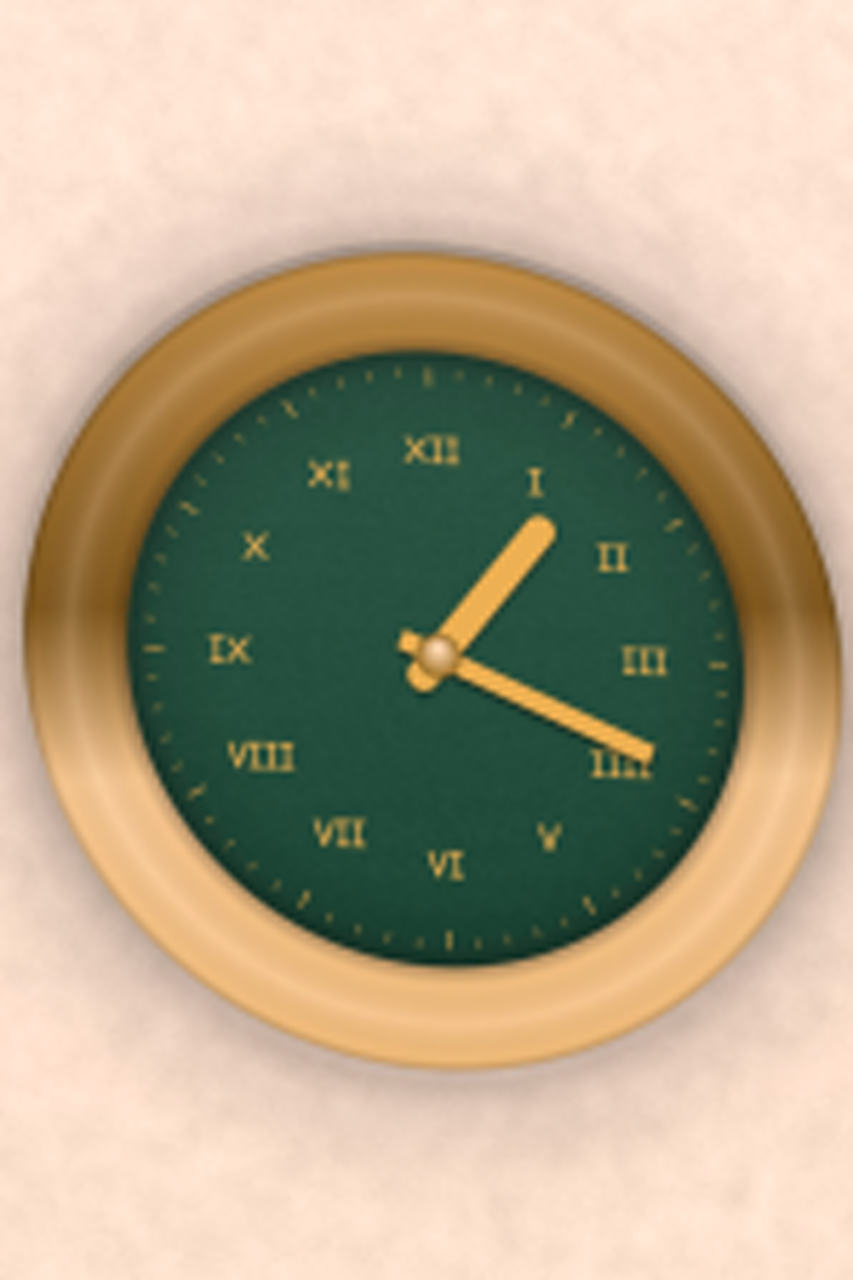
h=1 m=19
